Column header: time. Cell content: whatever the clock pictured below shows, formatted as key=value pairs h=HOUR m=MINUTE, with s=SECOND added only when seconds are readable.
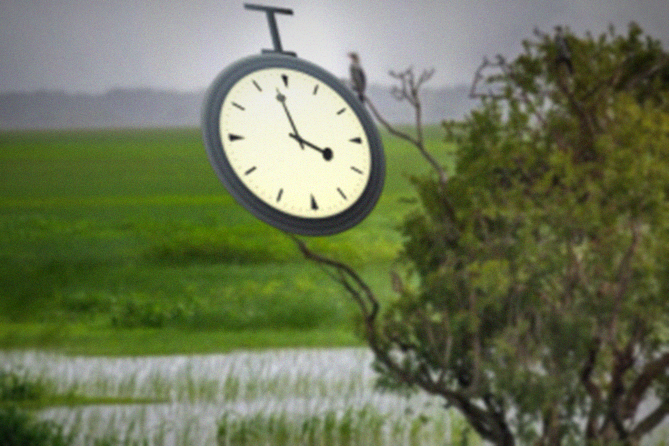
h=3 m=58
